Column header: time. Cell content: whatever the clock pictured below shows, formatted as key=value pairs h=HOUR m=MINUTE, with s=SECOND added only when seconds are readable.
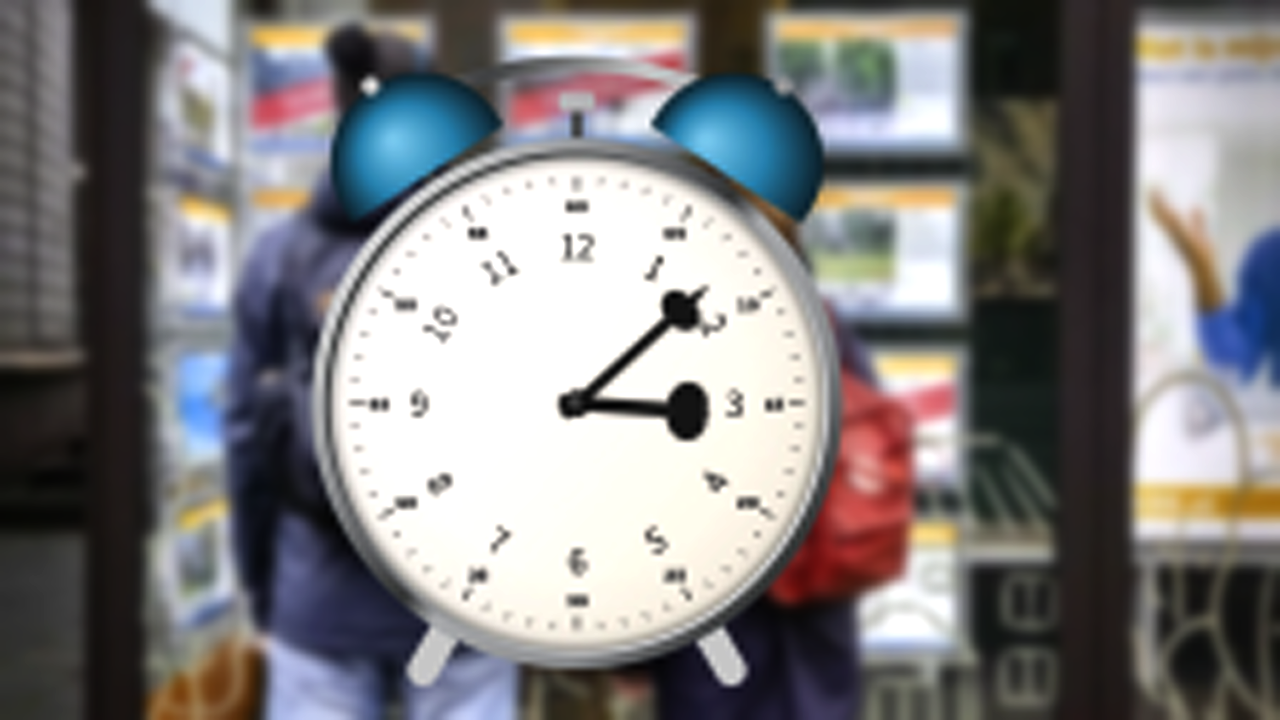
h=3 m=8
